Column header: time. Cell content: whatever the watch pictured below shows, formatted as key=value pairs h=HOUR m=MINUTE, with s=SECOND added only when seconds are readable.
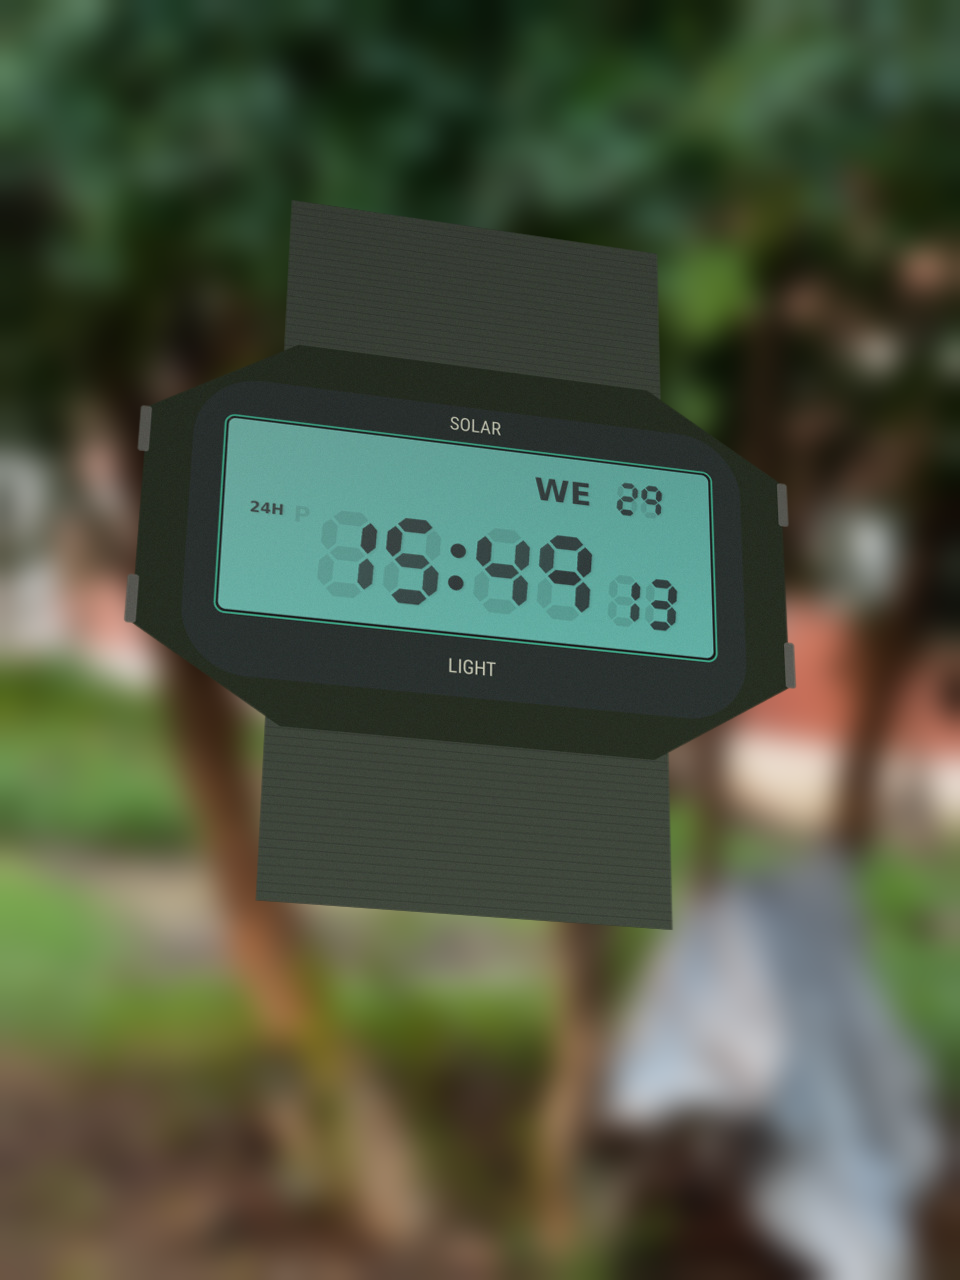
h=15 m=49 s=13
